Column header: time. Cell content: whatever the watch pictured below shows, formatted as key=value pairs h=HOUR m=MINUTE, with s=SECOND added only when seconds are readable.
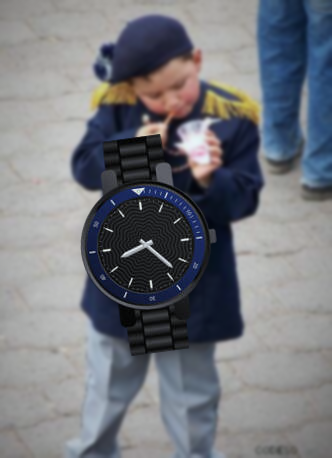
h=8 m=23
